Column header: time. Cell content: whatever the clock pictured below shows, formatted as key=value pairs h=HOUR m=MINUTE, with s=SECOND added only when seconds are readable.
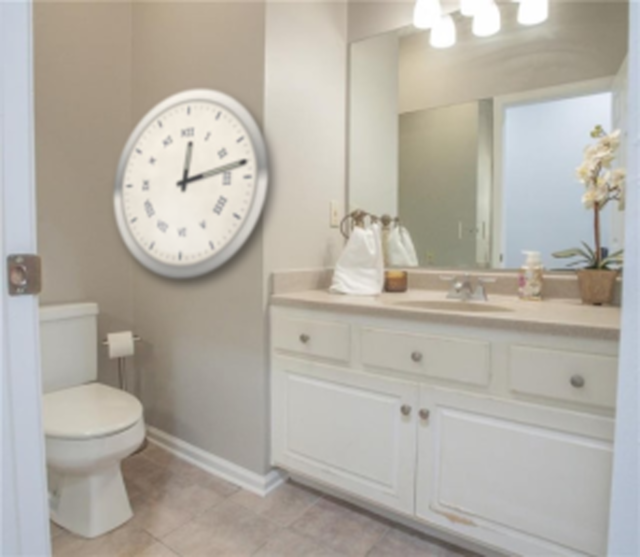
h=12 m=13
